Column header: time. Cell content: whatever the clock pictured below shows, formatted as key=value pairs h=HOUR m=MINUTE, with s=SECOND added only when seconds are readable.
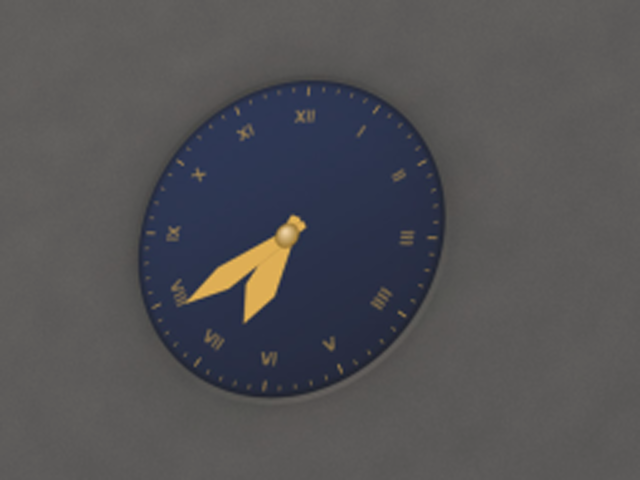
h=6 m=39
